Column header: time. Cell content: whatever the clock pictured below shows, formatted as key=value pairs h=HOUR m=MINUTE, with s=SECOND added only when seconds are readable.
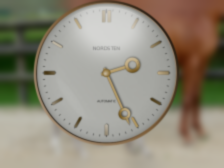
h=2 m=26
